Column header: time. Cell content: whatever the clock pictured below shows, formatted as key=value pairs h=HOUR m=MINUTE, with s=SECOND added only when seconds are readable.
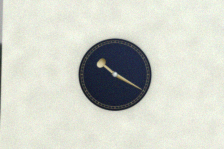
h=10 m=20
